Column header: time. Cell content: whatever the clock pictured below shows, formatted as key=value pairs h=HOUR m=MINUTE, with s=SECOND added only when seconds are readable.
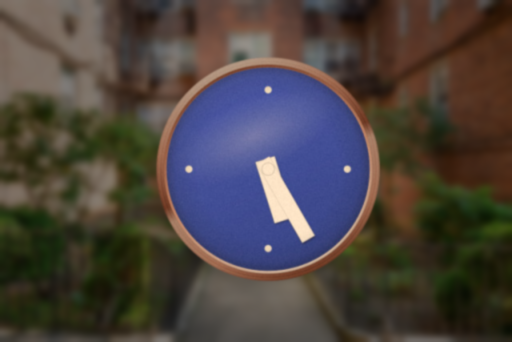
h=5 m=25
